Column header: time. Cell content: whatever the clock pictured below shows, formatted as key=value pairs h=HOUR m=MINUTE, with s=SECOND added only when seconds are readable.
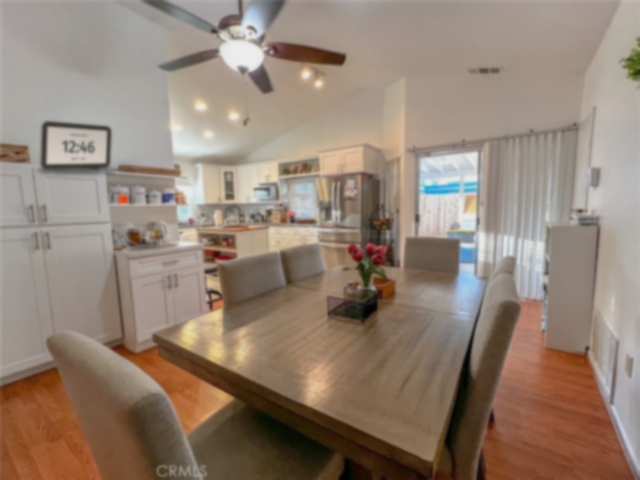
h=12 m=46
